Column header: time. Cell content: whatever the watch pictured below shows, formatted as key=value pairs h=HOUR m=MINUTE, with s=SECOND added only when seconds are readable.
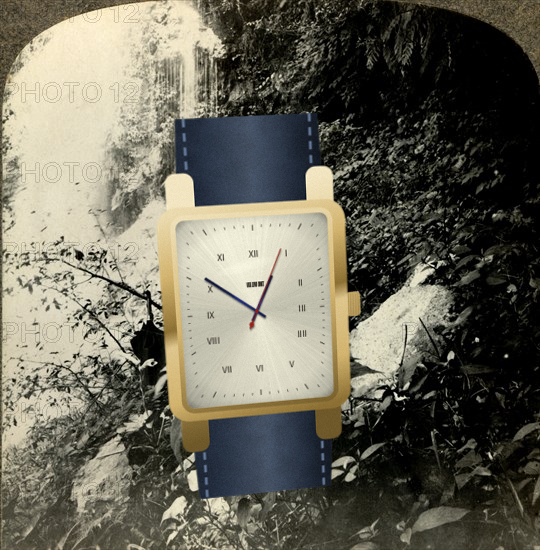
h=12 m=51 s=4
